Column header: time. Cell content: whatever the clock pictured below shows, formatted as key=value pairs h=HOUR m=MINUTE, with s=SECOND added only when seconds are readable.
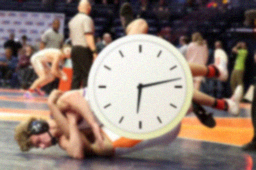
h=6 m=13
